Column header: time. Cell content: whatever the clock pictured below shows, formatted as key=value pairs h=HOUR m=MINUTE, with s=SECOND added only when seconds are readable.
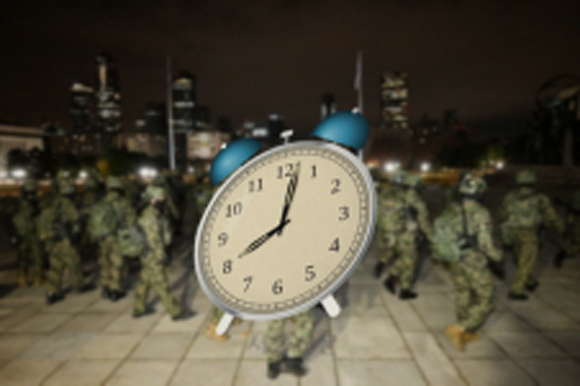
h=8 m=2
